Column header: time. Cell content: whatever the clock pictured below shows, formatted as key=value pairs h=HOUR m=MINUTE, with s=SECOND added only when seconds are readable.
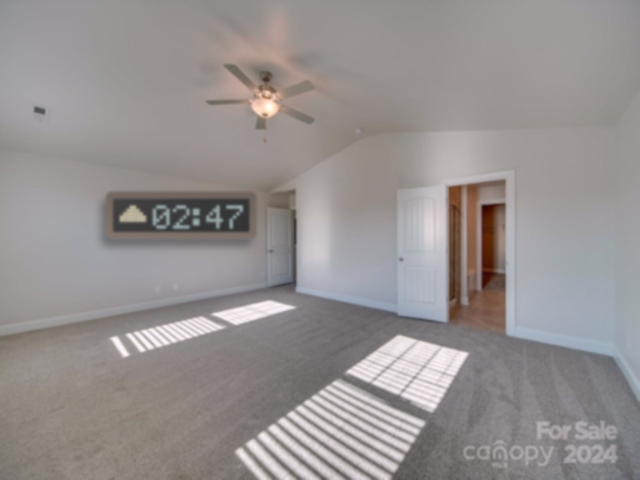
h=2 m=47
